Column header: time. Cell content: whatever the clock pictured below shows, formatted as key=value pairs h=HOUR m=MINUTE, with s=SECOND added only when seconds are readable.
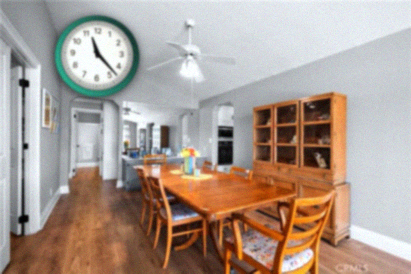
h=11 m=23
